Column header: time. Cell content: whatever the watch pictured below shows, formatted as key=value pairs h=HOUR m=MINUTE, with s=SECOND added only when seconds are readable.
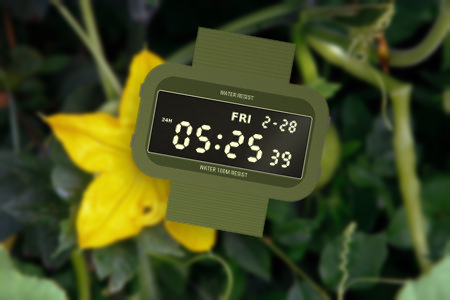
h=5 m=25 s=39
